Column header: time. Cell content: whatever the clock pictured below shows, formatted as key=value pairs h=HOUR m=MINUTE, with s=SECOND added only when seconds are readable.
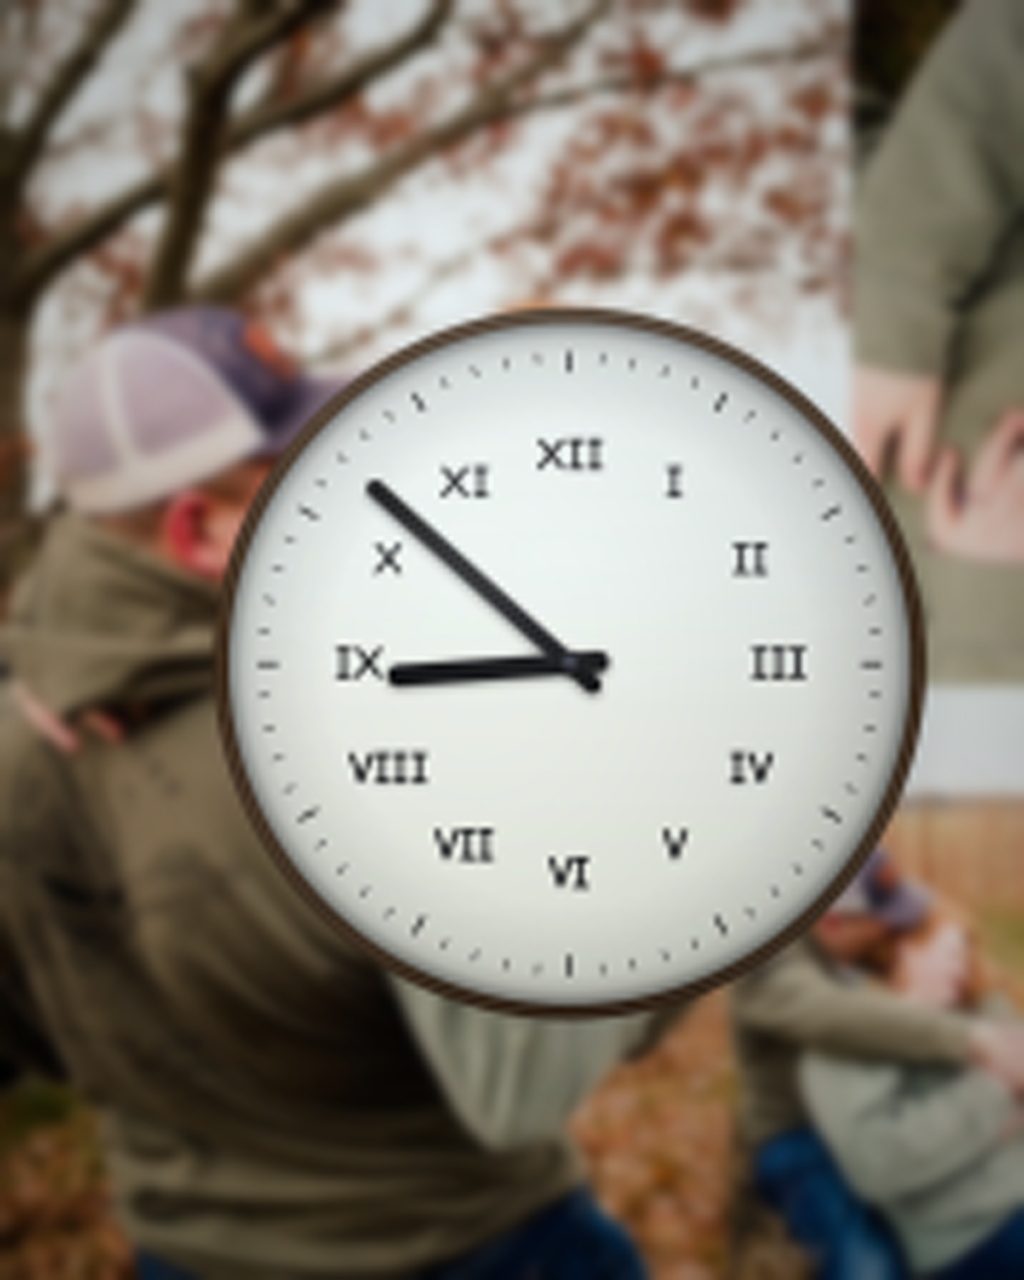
h=8 m=52
